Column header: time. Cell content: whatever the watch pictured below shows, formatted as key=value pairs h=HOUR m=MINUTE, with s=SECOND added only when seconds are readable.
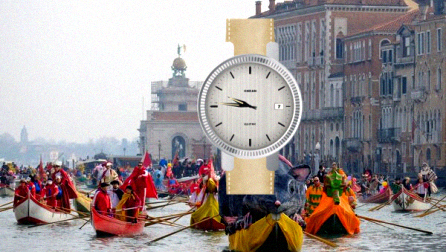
h=9 m=46
